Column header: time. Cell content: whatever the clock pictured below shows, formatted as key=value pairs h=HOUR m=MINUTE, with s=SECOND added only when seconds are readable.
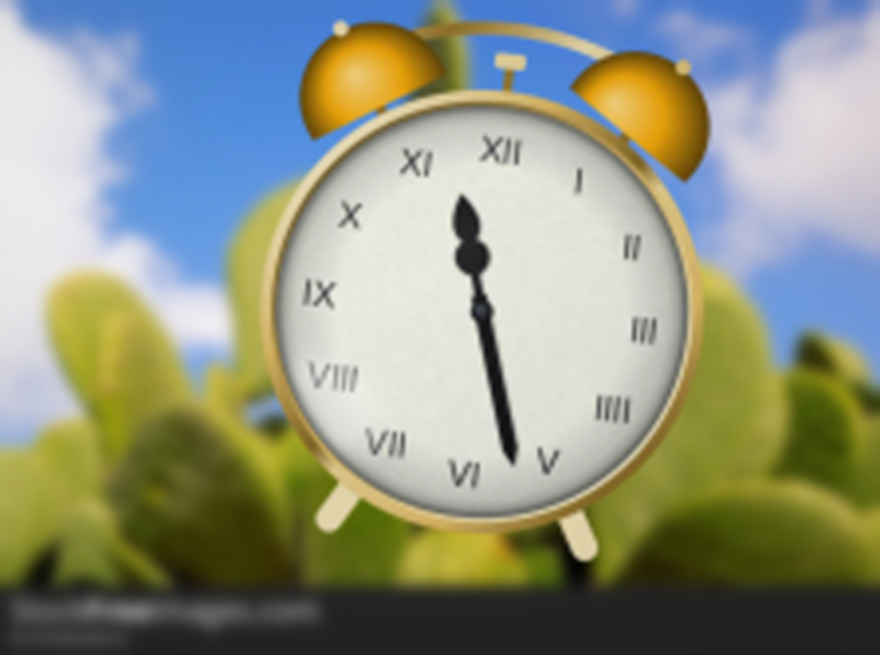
h=11 m=27
